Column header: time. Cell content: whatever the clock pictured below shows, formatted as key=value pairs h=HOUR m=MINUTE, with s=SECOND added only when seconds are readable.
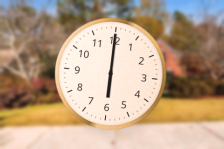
h=6 m=0
